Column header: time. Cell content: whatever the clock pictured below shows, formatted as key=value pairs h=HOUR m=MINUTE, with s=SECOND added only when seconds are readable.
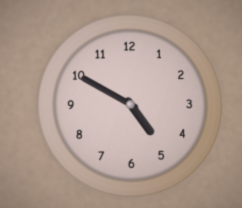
h=4 m=50
